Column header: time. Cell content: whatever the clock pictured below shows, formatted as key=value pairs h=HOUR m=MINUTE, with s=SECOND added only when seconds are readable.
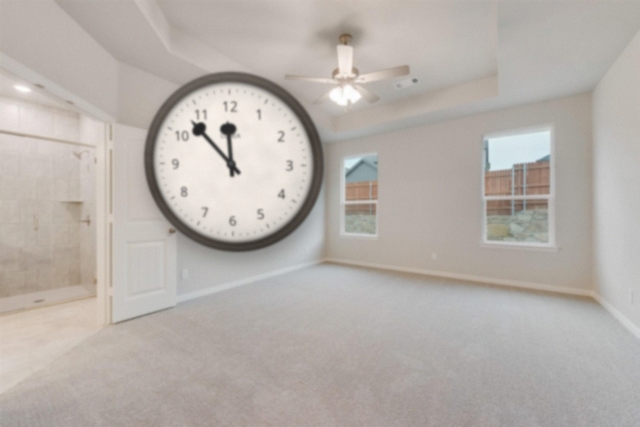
h=11 m=53
